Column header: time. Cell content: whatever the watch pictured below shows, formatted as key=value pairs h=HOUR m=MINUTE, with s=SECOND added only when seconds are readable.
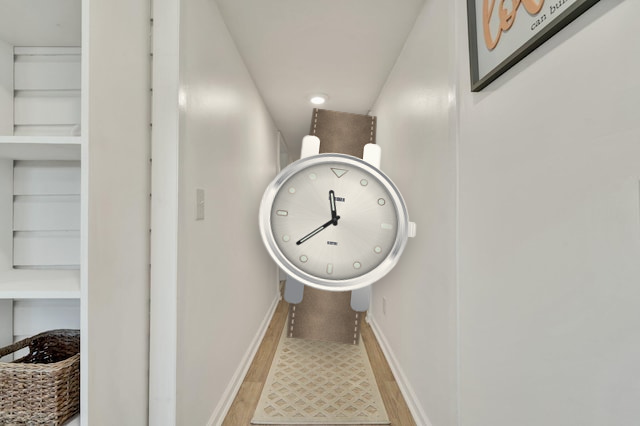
h=11 m=38
